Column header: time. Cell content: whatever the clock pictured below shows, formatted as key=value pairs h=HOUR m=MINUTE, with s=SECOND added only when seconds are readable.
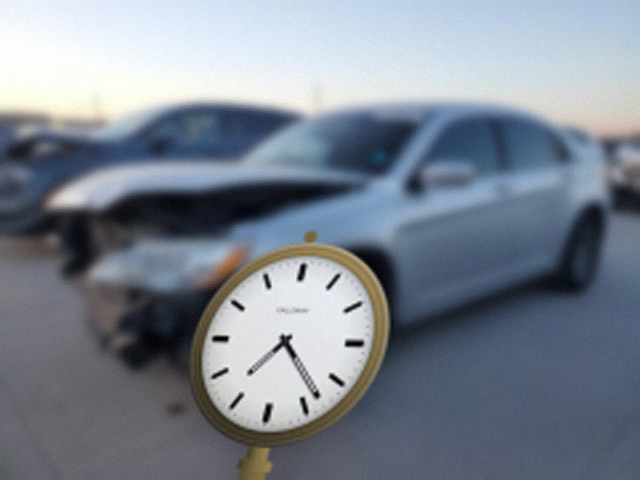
h=7 m=23
